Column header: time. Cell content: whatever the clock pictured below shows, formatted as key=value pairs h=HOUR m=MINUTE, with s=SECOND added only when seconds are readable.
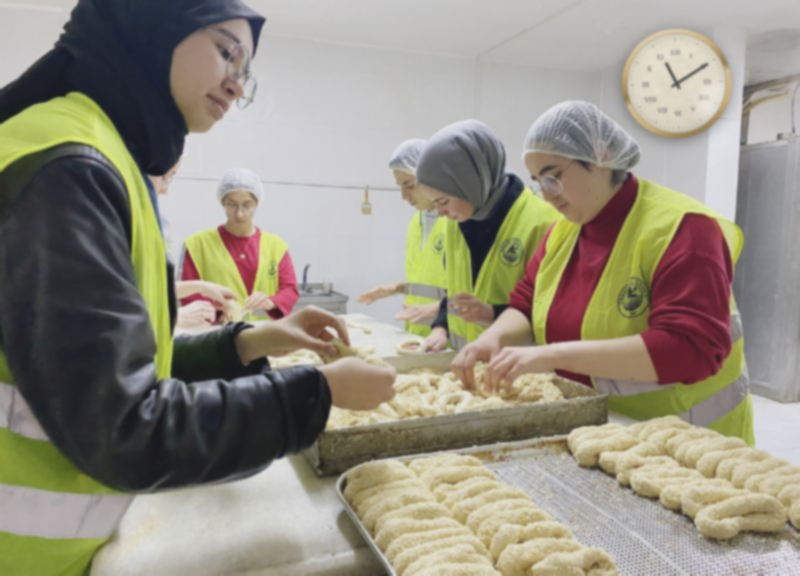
h=11 m=10
